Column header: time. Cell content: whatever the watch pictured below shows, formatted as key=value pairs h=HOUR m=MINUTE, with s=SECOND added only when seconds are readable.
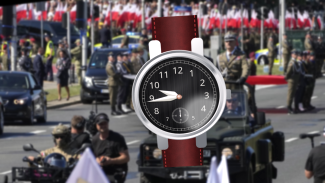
h=9 m=44
